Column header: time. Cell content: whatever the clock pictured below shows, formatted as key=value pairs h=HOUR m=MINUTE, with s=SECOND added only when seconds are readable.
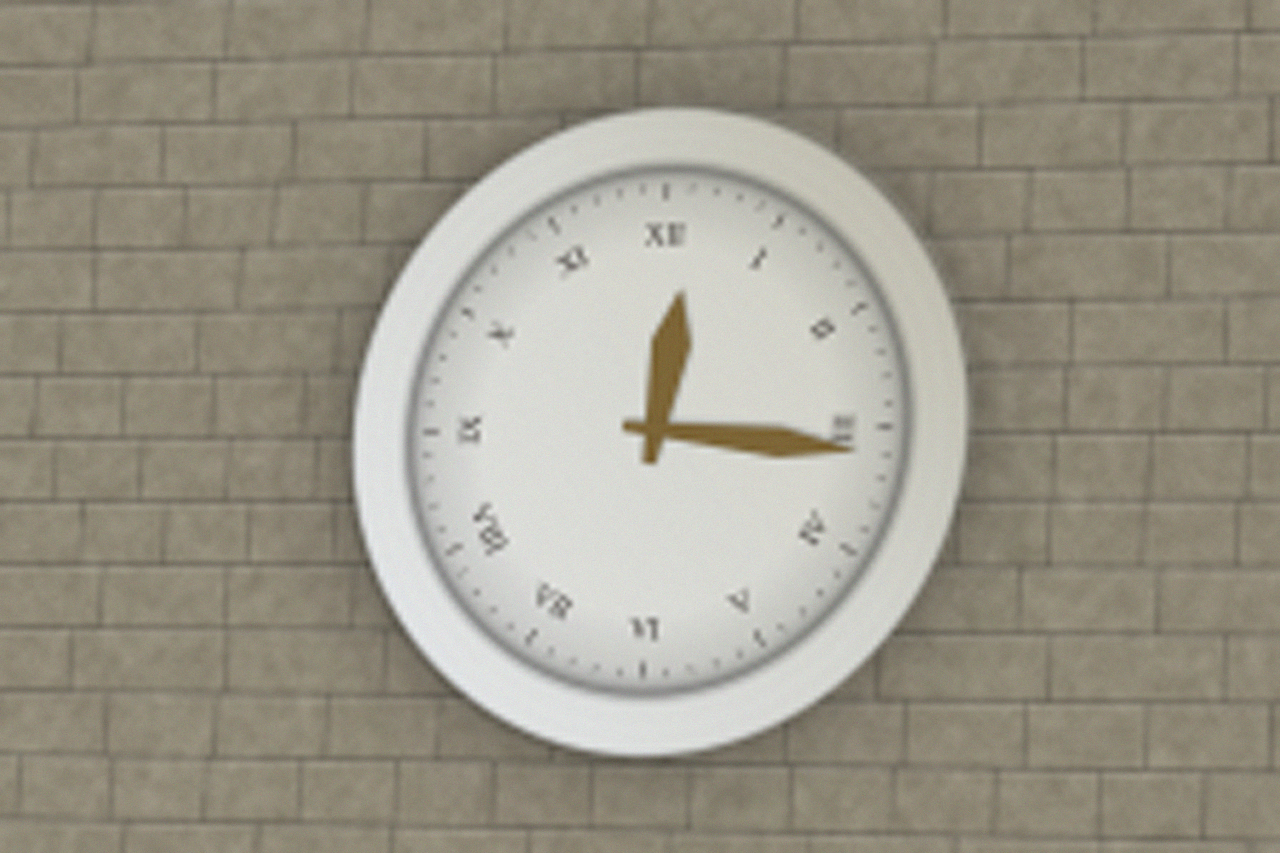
h=12 m=16
